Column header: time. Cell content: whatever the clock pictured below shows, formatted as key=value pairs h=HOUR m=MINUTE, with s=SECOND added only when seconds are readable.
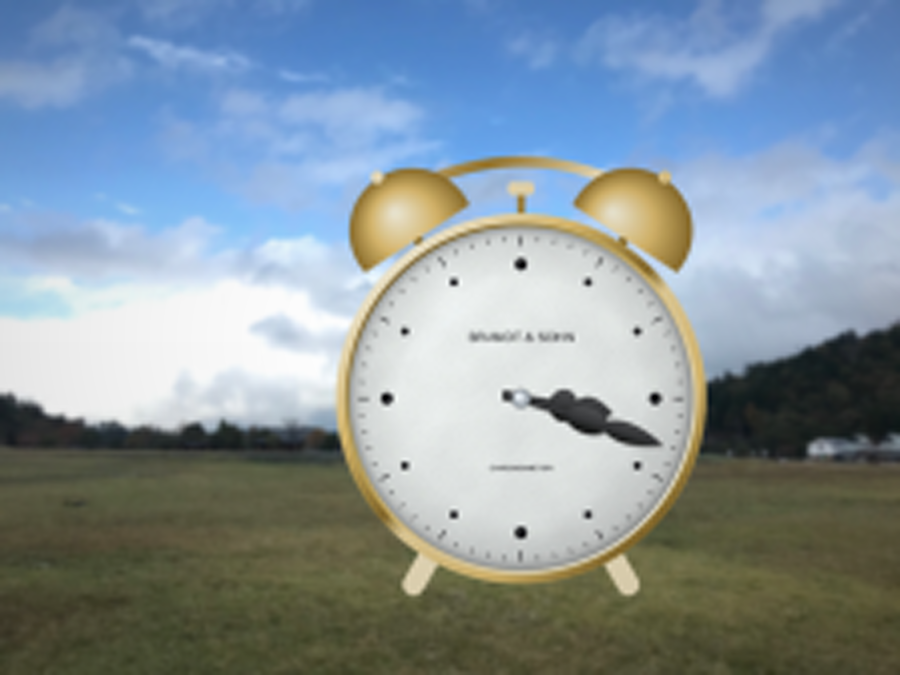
h=3 m=18
